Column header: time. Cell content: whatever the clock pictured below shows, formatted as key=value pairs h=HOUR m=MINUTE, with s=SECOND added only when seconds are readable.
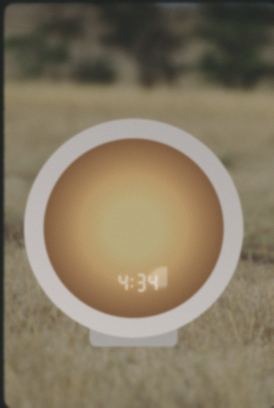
h=4 m=34
